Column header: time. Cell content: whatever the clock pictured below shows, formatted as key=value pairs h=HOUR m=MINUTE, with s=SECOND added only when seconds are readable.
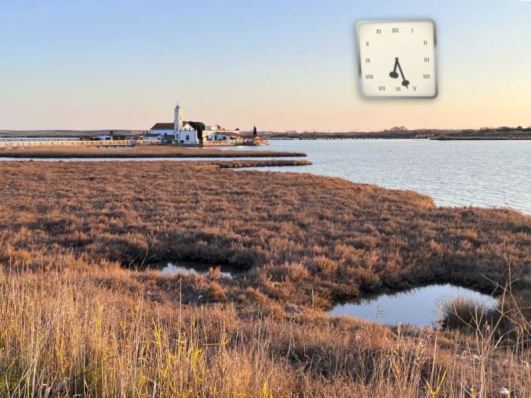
h=6 m=27
